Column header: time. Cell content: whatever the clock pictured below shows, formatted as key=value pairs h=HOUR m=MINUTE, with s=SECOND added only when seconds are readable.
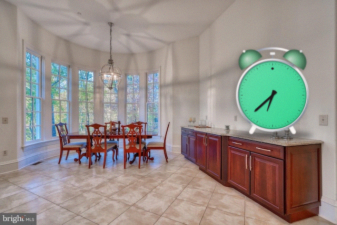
h=6 m=38
